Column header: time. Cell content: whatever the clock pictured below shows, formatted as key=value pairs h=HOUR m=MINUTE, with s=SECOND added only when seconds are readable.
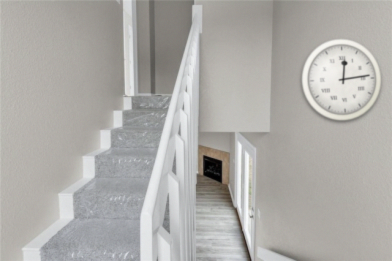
h=12 m=14
